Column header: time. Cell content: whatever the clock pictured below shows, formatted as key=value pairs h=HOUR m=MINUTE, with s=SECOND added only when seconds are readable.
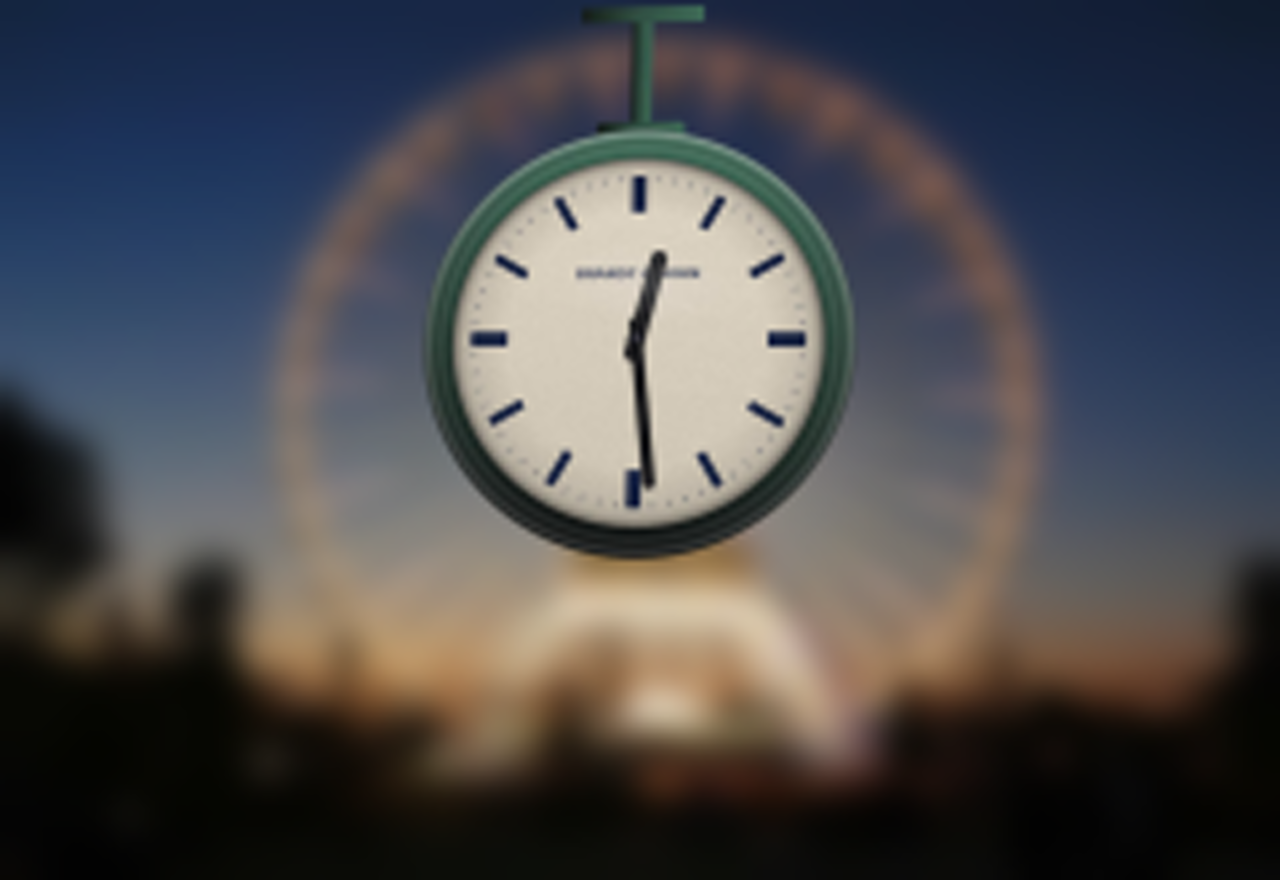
h=12 m=29
